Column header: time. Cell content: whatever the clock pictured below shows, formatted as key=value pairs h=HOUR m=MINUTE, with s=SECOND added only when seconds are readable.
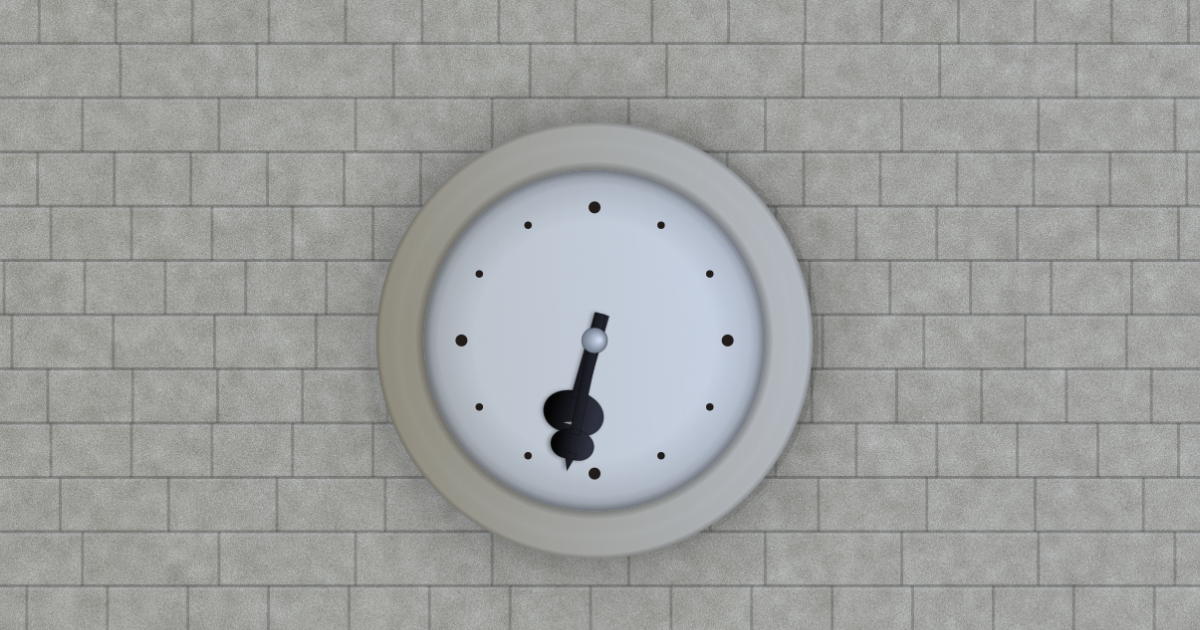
h=6 m=32
